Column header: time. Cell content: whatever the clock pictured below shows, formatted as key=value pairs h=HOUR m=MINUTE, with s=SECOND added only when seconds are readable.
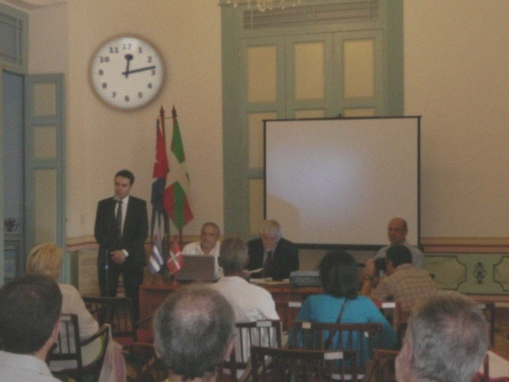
h=12 m=13
